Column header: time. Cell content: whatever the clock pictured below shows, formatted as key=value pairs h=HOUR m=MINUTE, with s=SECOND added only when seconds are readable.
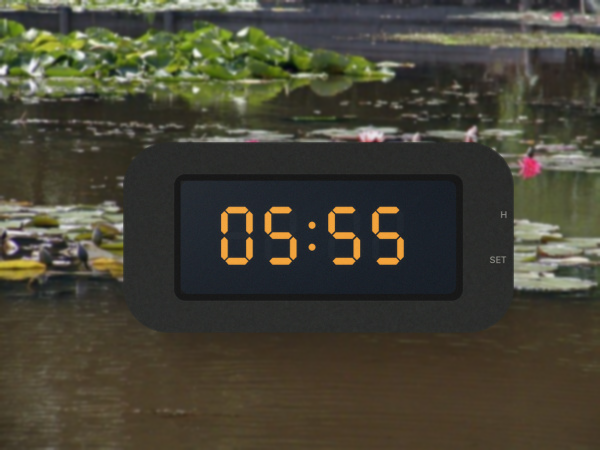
h=5 m=55
